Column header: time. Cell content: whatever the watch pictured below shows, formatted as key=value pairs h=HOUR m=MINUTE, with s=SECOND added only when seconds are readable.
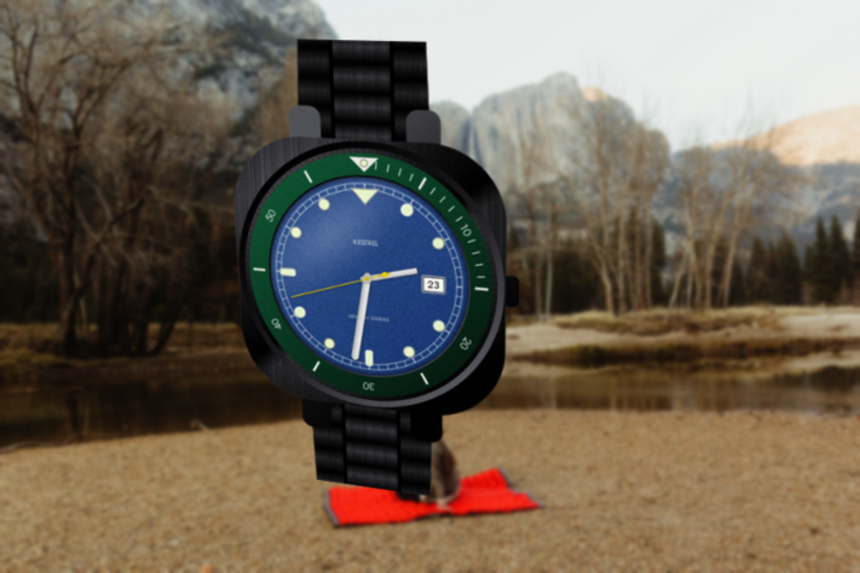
h=2 m=31 s=42
